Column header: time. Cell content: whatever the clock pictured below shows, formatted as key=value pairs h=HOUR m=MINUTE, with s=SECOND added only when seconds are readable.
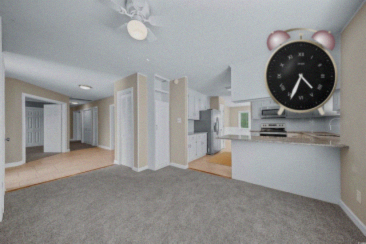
h=4 m=34
